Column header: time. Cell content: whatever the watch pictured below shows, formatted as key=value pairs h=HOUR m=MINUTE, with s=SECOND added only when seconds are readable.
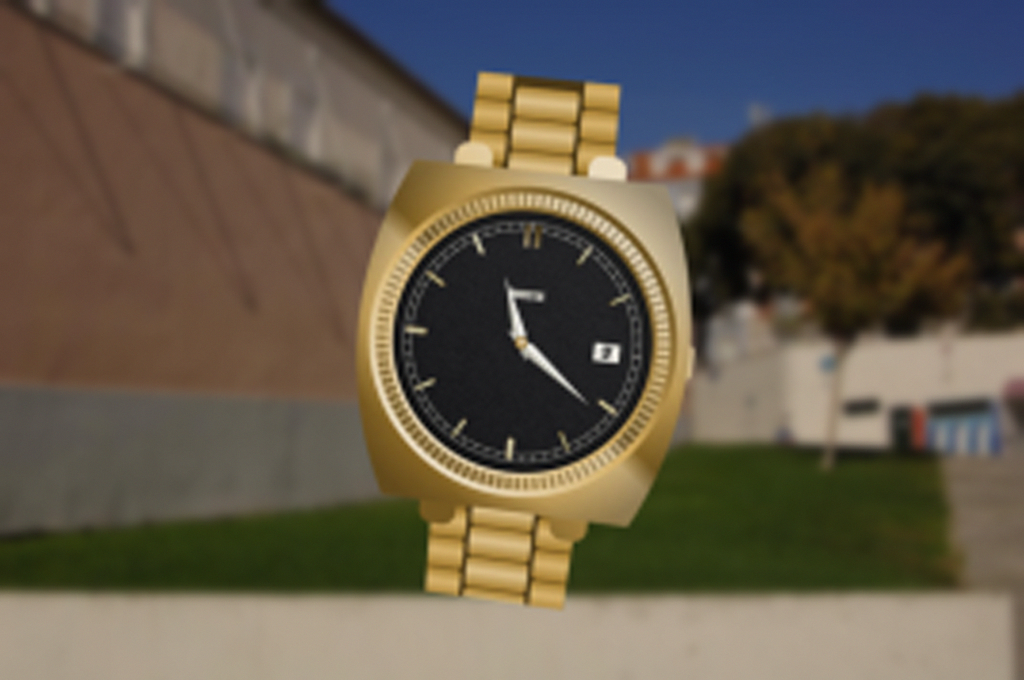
h=11 m=21
